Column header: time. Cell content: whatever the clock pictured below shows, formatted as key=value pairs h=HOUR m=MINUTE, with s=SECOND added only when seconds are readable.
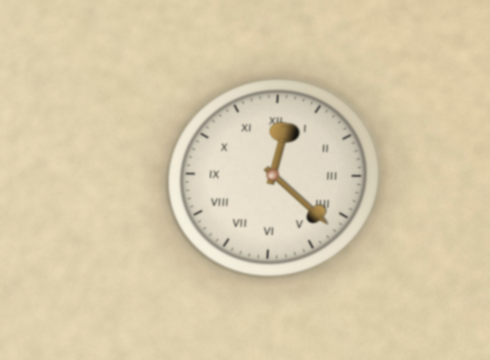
h=12 m=22
